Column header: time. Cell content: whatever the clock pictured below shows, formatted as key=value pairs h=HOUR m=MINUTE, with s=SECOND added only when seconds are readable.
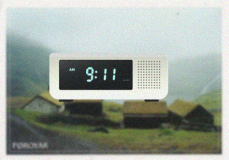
h=9 m=11
